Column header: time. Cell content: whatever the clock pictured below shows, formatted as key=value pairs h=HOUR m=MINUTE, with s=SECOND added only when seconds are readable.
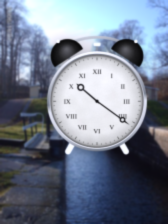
h=10 m=21
